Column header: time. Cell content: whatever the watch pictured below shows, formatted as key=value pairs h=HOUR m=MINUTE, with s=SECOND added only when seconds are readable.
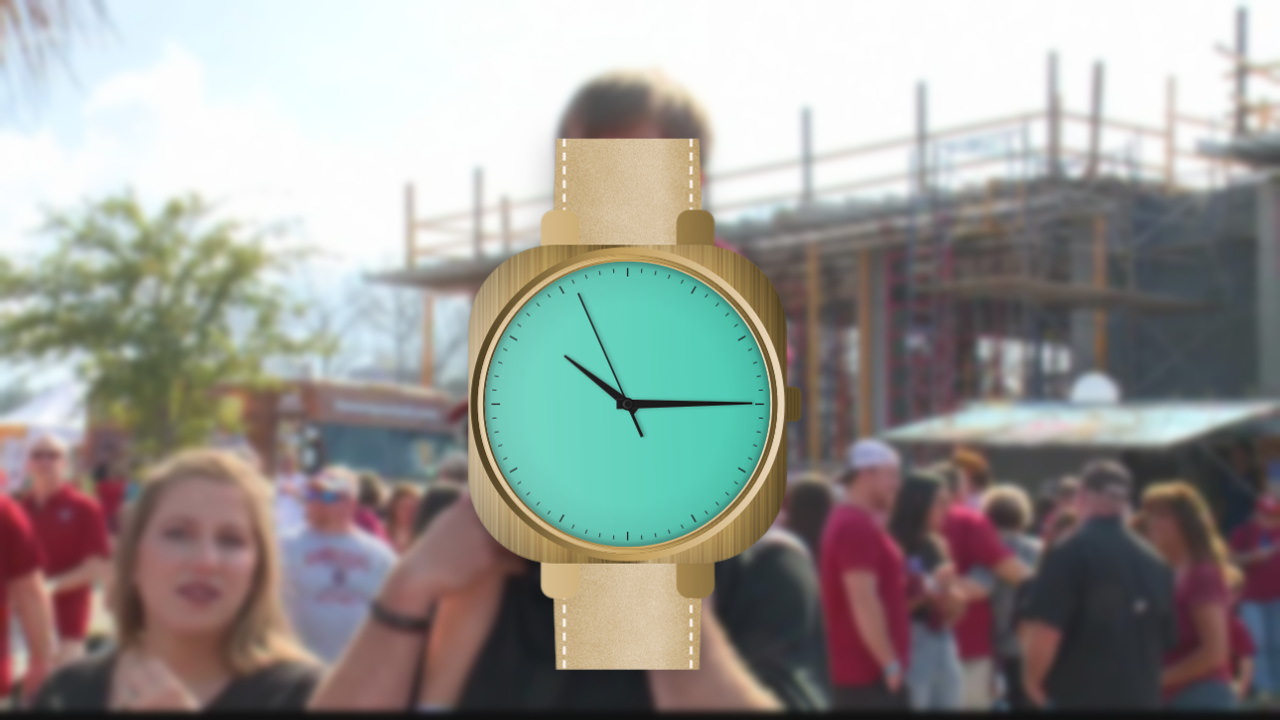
h=10 m=14 s=56
